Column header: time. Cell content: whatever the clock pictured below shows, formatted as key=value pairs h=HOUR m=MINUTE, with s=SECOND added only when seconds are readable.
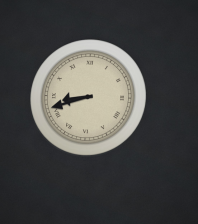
h=8 m=42
